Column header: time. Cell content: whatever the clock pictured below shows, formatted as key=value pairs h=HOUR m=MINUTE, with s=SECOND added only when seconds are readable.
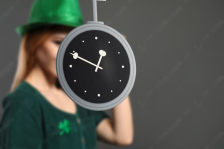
h=12 m=49
